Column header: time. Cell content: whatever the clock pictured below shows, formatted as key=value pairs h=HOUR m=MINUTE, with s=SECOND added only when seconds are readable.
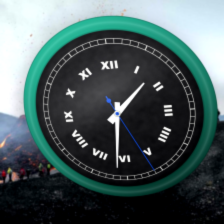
h=1 m=31 s=26
